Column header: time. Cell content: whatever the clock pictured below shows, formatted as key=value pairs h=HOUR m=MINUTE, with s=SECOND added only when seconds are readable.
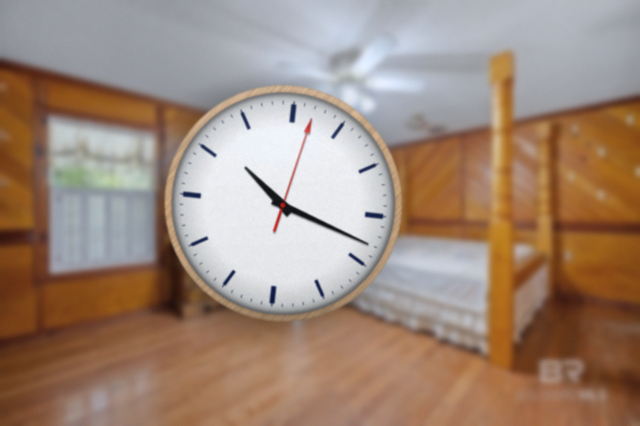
h=10 m=18 s=2
